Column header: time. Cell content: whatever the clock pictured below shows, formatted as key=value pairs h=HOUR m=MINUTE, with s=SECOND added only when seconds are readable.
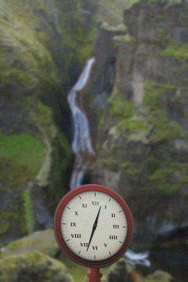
h=12 m=33
